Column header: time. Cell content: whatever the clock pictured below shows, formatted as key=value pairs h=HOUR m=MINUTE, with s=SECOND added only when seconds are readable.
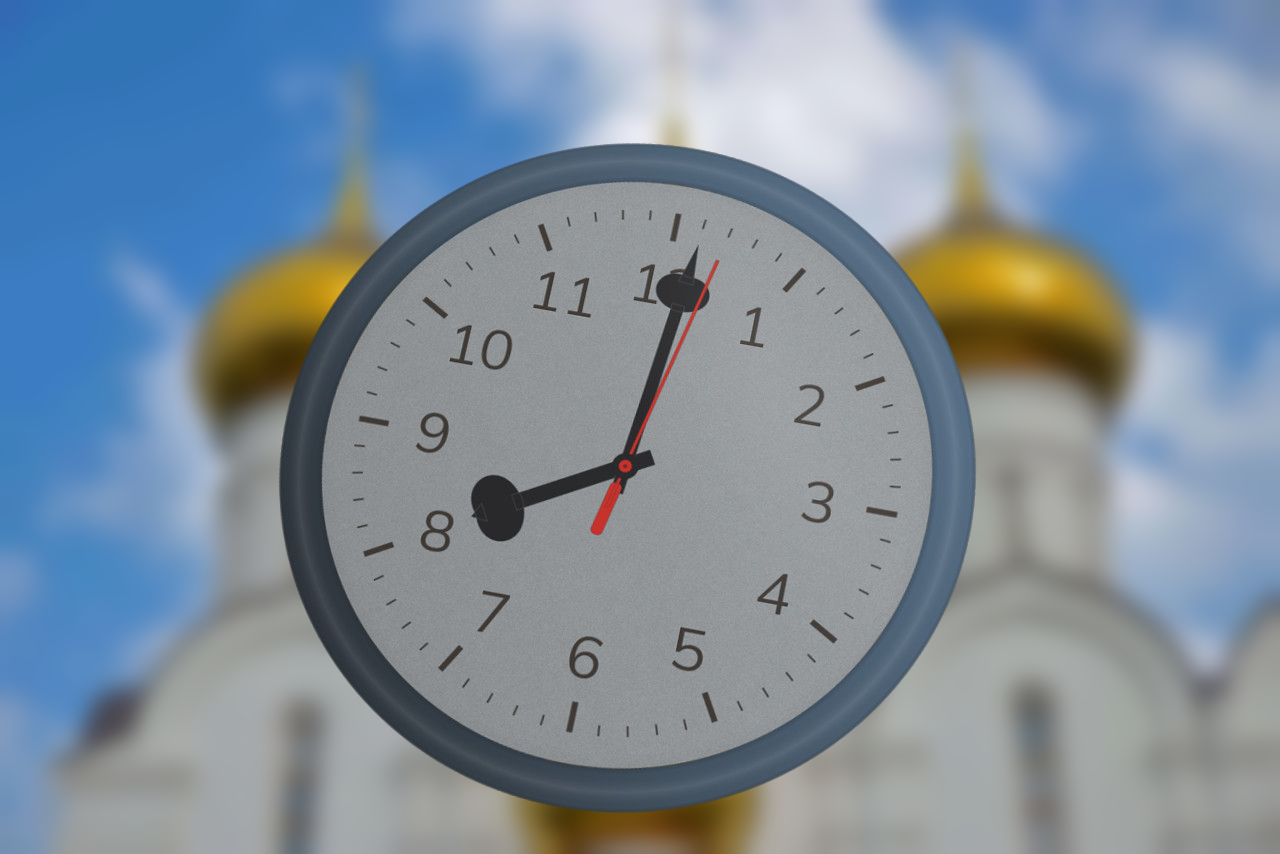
h=8 m=1 s=2
